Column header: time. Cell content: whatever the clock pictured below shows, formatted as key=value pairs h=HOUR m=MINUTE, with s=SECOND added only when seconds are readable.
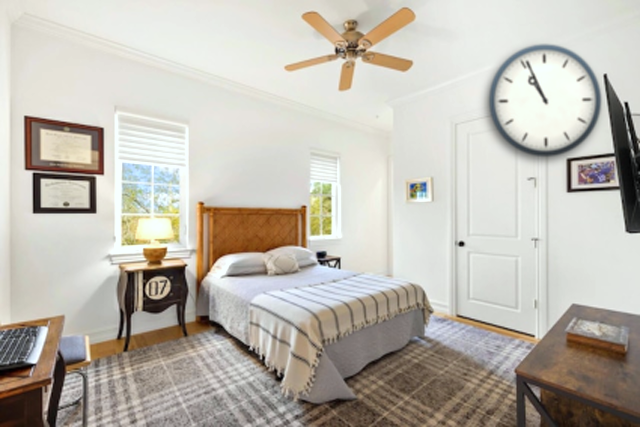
h=10 m=56
